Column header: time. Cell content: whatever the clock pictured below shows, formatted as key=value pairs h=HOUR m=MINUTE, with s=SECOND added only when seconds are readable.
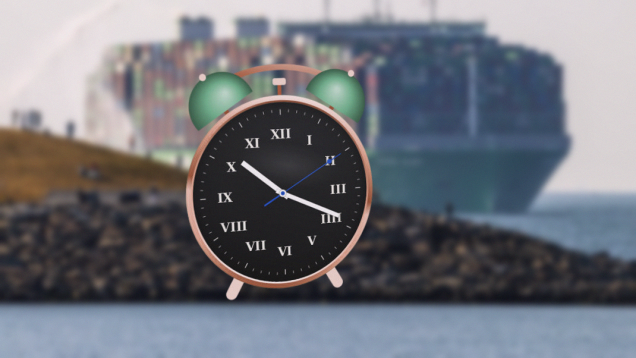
h=10 m=19 s=10
